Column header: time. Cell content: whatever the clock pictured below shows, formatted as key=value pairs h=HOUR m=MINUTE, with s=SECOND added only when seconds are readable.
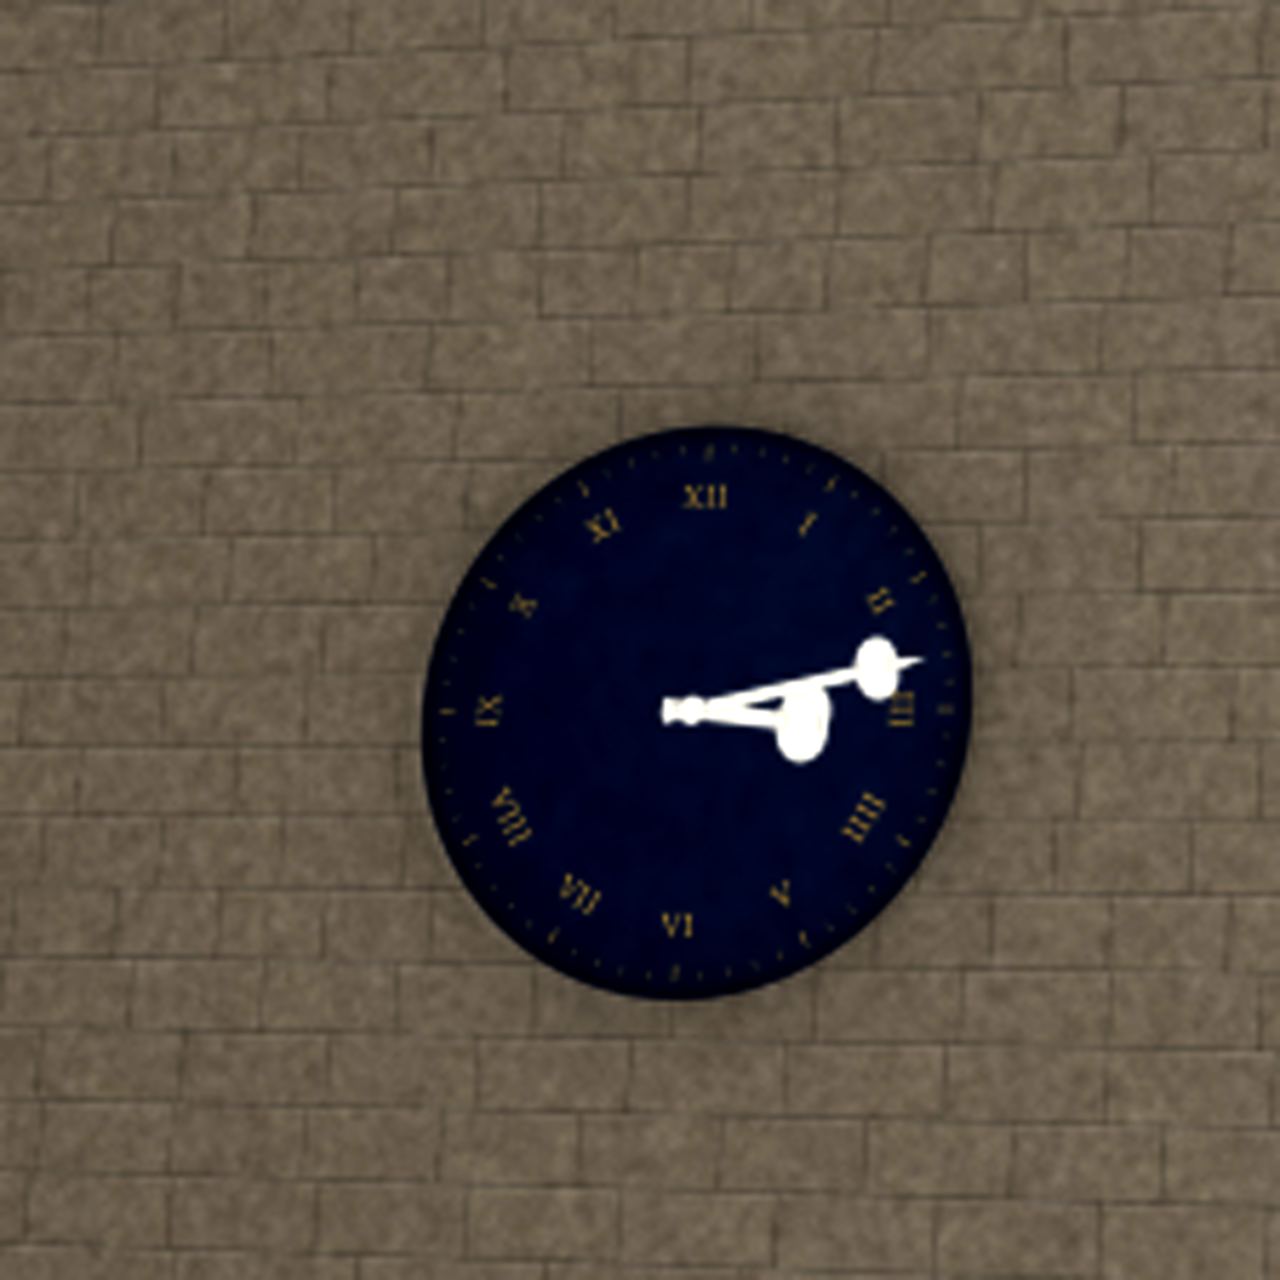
h=3 m=13
